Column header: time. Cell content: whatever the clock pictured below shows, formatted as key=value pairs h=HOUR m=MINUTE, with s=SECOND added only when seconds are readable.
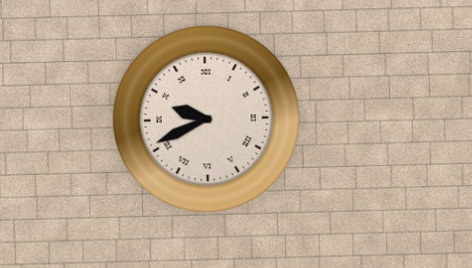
h=9 m=41
